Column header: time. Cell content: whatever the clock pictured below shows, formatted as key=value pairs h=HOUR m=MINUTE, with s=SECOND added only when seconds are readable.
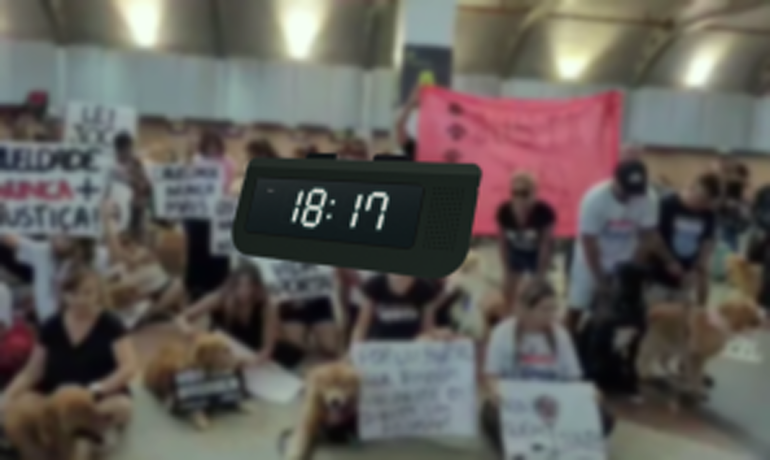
h=18 m=17
